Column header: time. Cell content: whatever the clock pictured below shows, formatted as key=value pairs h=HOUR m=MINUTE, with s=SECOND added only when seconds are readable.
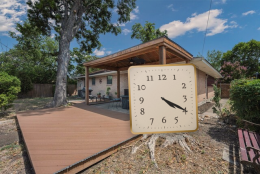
h=4 m=20
